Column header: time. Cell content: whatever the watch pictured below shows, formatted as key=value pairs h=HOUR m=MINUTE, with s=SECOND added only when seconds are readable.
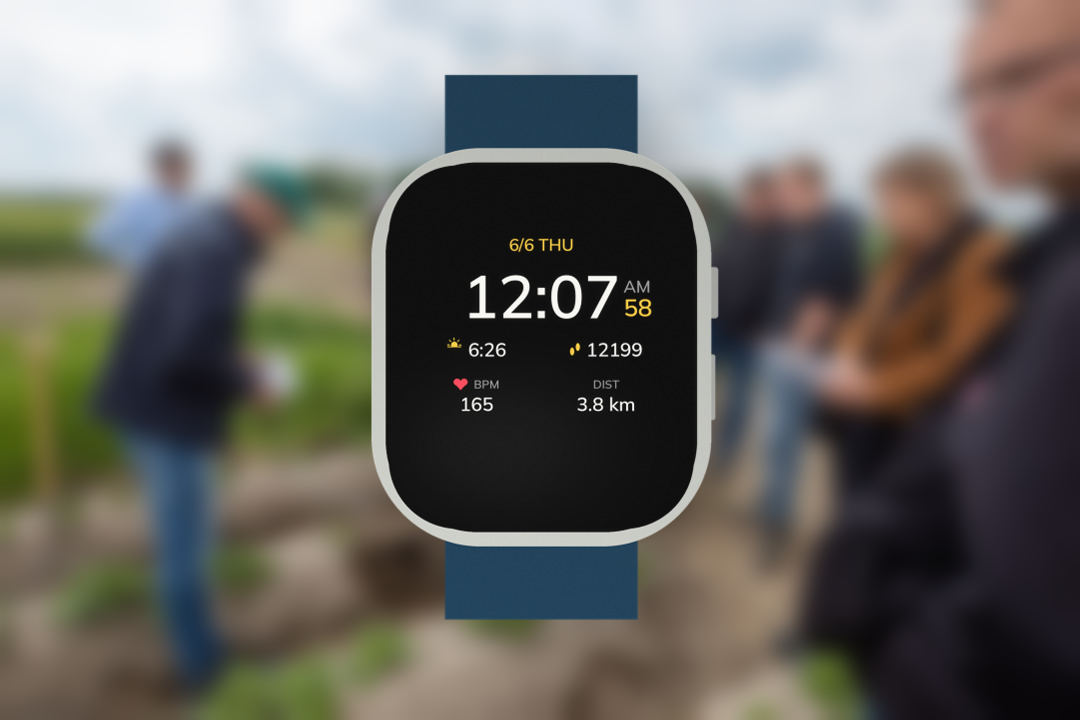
h=12 m=7 s=58
